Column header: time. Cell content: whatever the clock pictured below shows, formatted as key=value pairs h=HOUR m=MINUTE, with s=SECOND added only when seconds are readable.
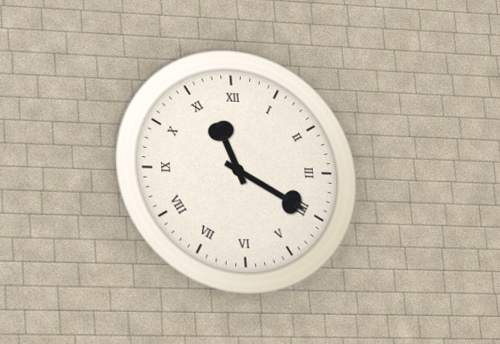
h=11 m=20
